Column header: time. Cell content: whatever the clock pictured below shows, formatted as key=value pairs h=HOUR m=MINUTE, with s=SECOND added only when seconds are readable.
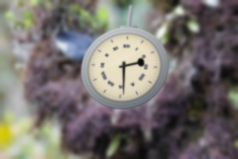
h=2 m=29
